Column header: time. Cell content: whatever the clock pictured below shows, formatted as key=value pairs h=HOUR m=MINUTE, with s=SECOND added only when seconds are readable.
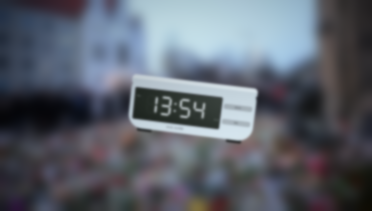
h=13 m=54
